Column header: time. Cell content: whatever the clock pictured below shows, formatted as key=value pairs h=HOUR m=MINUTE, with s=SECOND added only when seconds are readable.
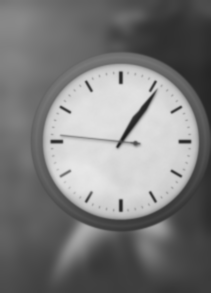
h=1 m=5 s=46
